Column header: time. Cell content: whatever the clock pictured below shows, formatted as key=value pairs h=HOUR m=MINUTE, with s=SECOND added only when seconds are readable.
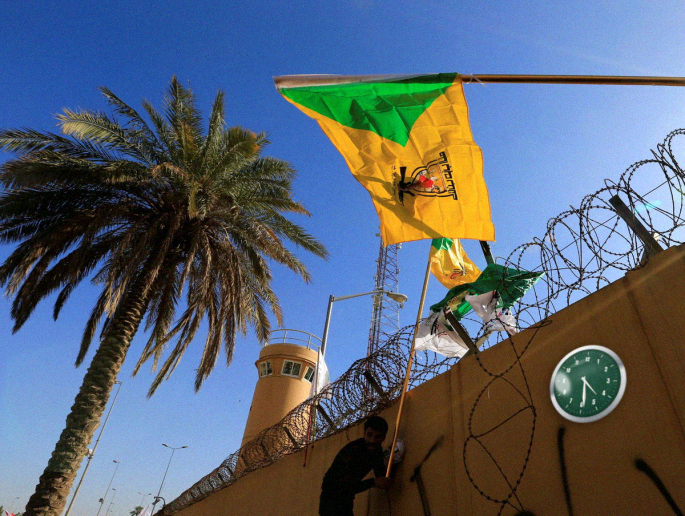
h=4 m=29
